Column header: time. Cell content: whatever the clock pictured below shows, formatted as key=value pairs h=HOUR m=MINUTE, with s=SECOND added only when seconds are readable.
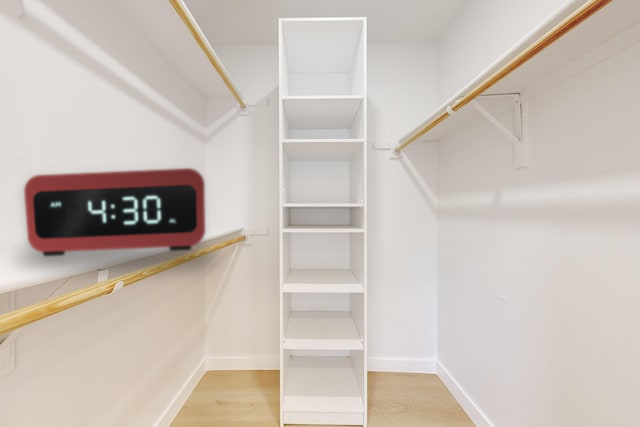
h=4 m=30
